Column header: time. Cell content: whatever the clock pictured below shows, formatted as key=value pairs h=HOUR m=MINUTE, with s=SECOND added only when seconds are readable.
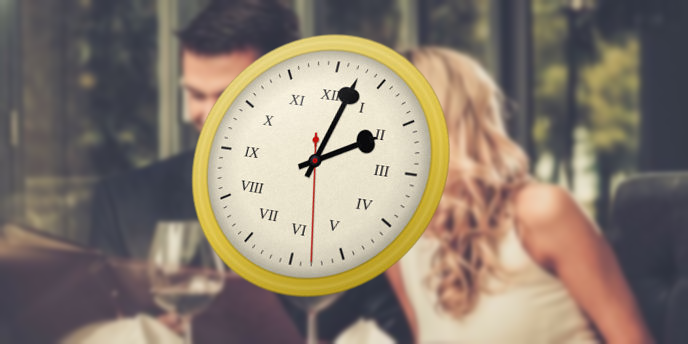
h=2 m=2 s=28
